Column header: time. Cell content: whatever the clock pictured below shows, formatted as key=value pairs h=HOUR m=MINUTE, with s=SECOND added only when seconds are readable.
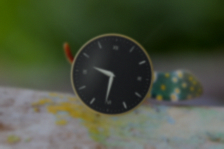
h=9 m=31
